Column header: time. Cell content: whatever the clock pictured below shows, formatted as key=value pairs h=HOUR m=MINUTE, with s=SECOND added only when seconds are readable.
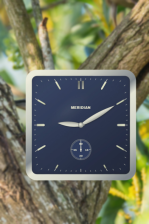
h=9 m=10
